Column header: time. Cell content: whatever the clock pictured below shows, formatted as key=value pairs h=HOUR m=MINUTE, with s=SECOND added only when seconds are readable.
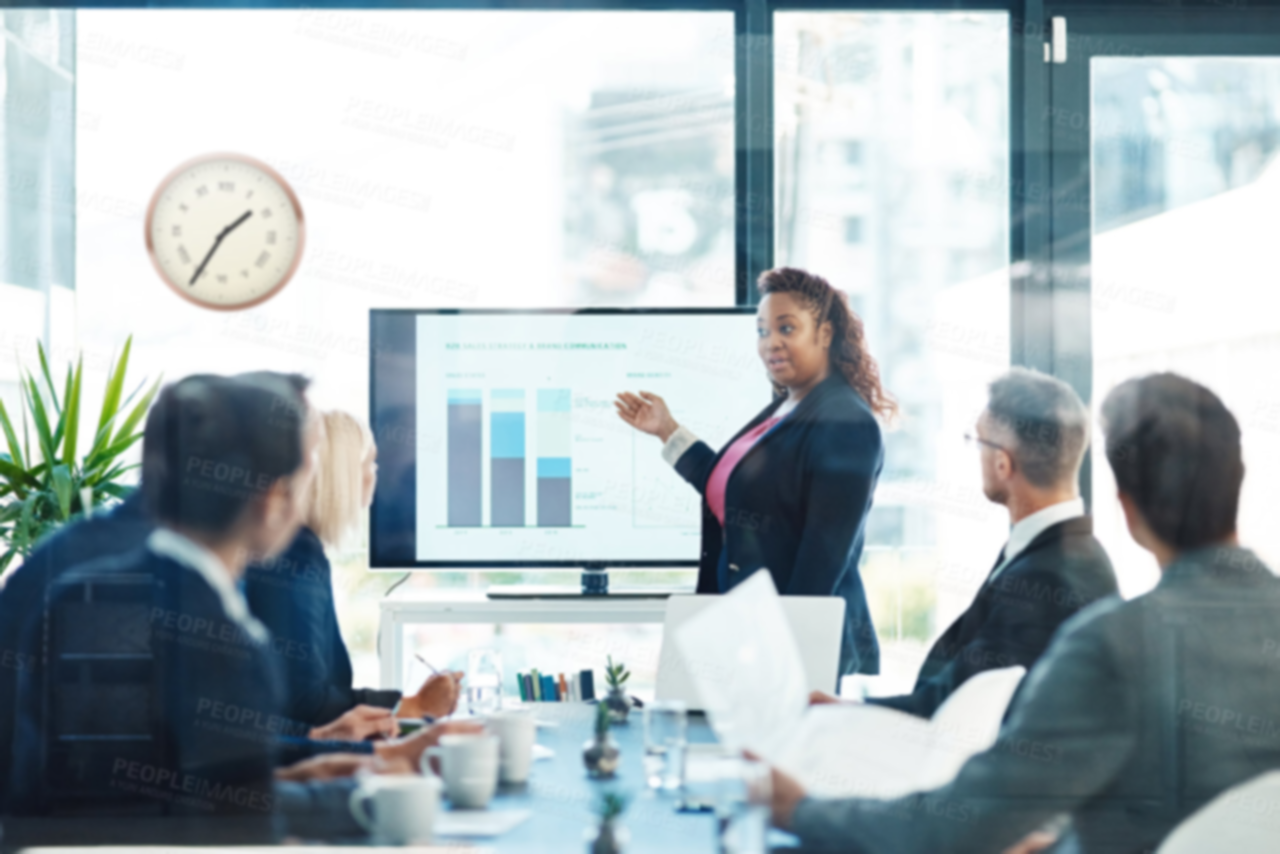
h=1 m=35
